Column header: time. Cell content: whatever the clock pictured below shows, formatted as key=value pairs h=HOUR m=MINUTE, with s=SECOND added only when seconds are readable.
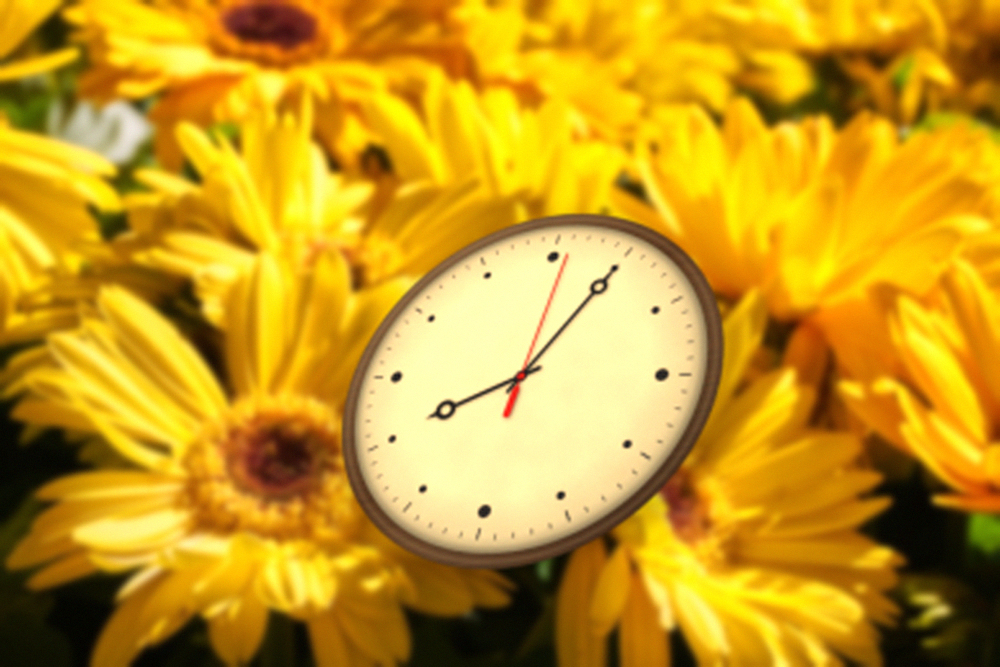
h=8 m=5 s=1
